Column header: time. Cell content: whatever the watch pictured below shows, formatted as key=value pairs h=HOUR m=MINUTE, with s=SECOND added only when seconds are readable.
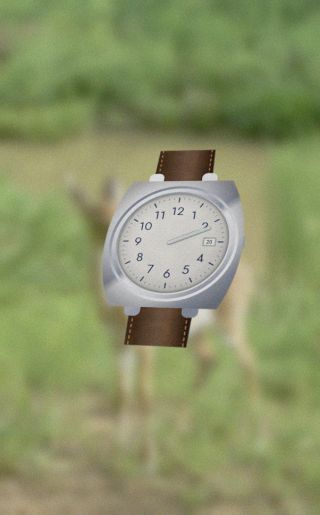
h=2 m=11
